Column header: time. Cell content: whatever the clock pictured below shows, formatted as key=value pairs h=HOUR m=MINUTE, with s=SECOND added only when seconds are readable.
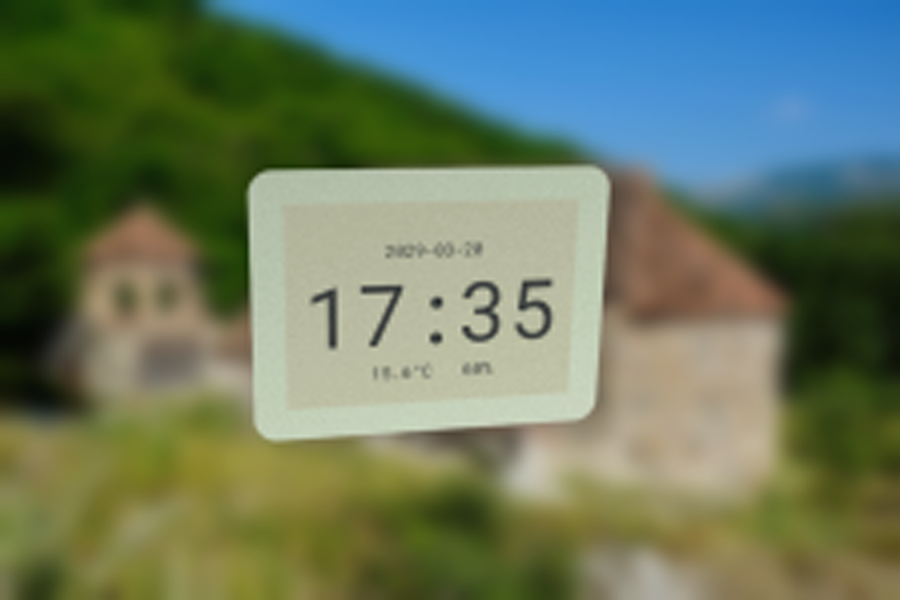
h=17 m=35
